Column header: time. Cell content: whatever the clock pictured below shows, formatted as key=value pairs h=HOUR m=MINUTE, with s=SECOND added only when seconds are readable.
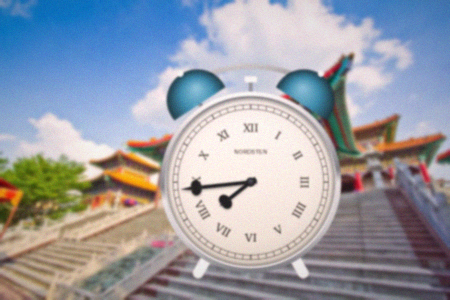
h=7 m=44
